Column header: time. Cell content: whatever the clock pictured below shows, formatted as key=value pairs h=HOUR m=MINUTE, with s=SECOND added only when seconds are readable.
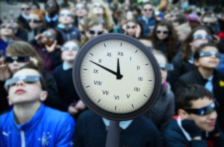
h=11 m=48
